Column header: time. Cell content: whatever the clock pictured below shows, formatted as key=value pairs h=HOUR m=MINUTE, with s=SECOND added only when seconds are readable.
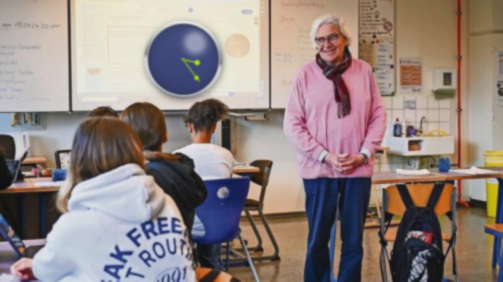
h=3 m=24
